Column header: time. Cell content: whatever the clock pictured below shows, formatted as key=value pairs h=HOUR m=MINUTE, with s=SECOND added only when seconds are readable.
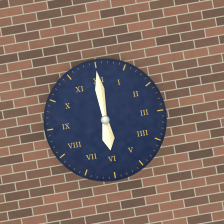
h=6 m=0
